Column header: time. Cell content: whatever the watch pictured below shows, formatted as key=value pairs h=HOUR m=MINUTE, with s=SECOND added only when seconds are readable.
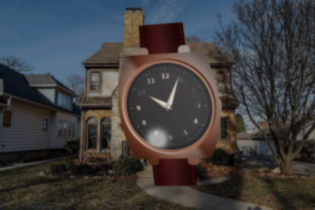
h=10 m=4
